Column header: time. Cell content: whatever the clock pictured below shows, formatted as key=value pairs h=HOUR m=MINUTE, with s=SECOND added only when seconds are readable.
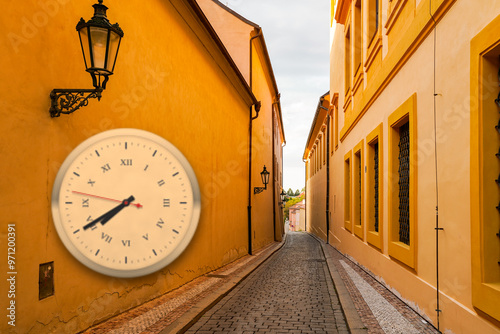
h=7 m=39 s=47
